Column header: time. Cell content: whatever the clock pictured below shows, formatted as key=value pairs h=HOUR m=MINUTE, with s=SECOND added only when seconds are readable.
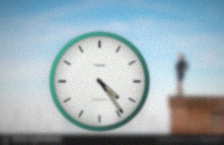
h=4 m=24
